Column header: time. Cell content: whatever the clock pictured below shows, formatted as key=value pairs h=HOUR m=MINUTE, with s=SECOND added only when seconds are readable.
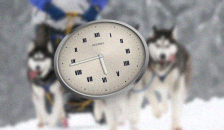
h=5 m=44
